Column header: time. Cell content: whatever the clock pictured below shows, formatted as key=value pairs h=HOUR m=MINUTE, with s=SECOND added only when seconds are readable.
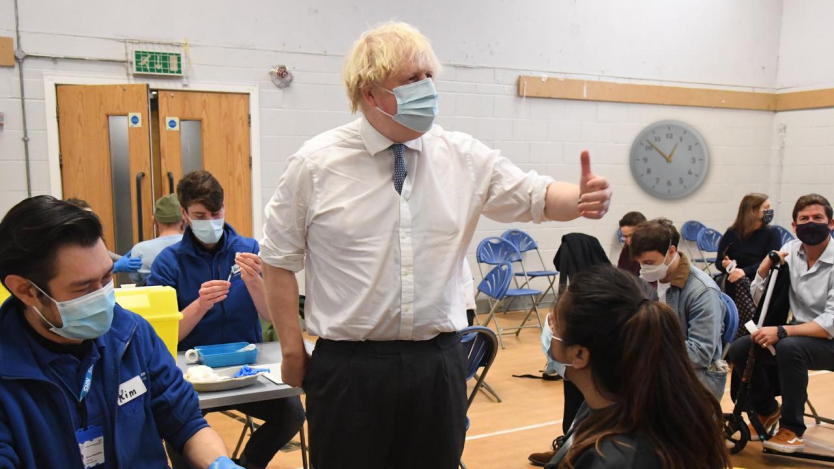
h=12 m=52
